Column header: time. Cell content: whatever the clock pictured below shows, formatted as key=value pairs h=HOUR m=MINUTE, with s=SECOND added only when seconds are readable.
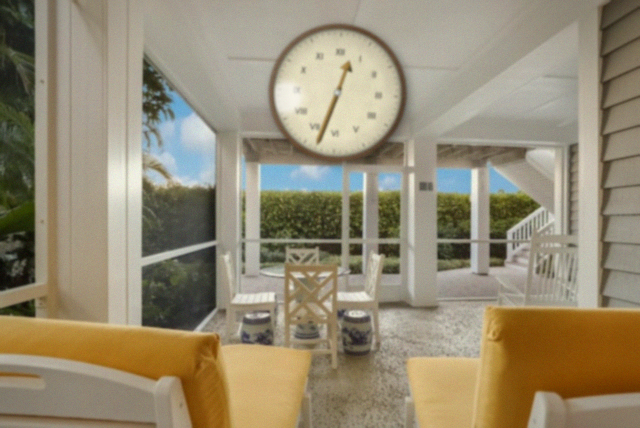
h=12 m=33
